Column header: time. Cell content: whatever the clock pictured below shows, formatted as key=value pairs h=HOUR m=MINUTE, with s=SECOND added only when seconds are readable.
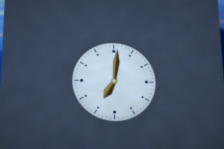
h=7 m=1
